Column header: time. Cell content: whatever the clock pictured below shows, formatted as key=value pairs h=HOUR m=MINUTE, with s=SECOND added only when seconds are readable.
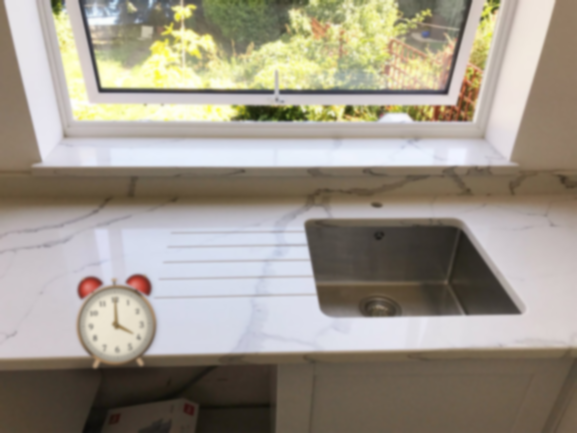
h=4 m=0
